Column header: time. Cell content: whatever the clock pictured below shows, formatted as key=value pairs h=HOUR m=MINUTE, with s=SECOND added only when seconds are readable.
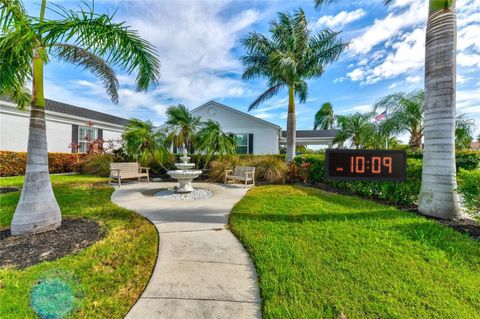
h=10 m=9
